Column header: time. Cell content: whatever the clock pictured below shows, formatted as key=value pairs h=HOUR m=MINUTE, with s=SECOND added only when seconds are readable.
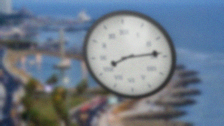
h=8 m=14
